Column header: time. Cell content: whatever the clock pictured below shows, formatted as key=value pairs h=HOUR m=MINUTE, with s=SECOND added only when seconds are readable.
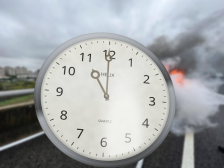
h=11 m=0
